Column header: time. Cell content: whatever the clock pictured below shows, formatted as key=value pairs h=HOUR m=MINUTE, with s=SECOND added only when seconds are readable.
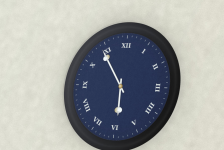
h=5 m=54
